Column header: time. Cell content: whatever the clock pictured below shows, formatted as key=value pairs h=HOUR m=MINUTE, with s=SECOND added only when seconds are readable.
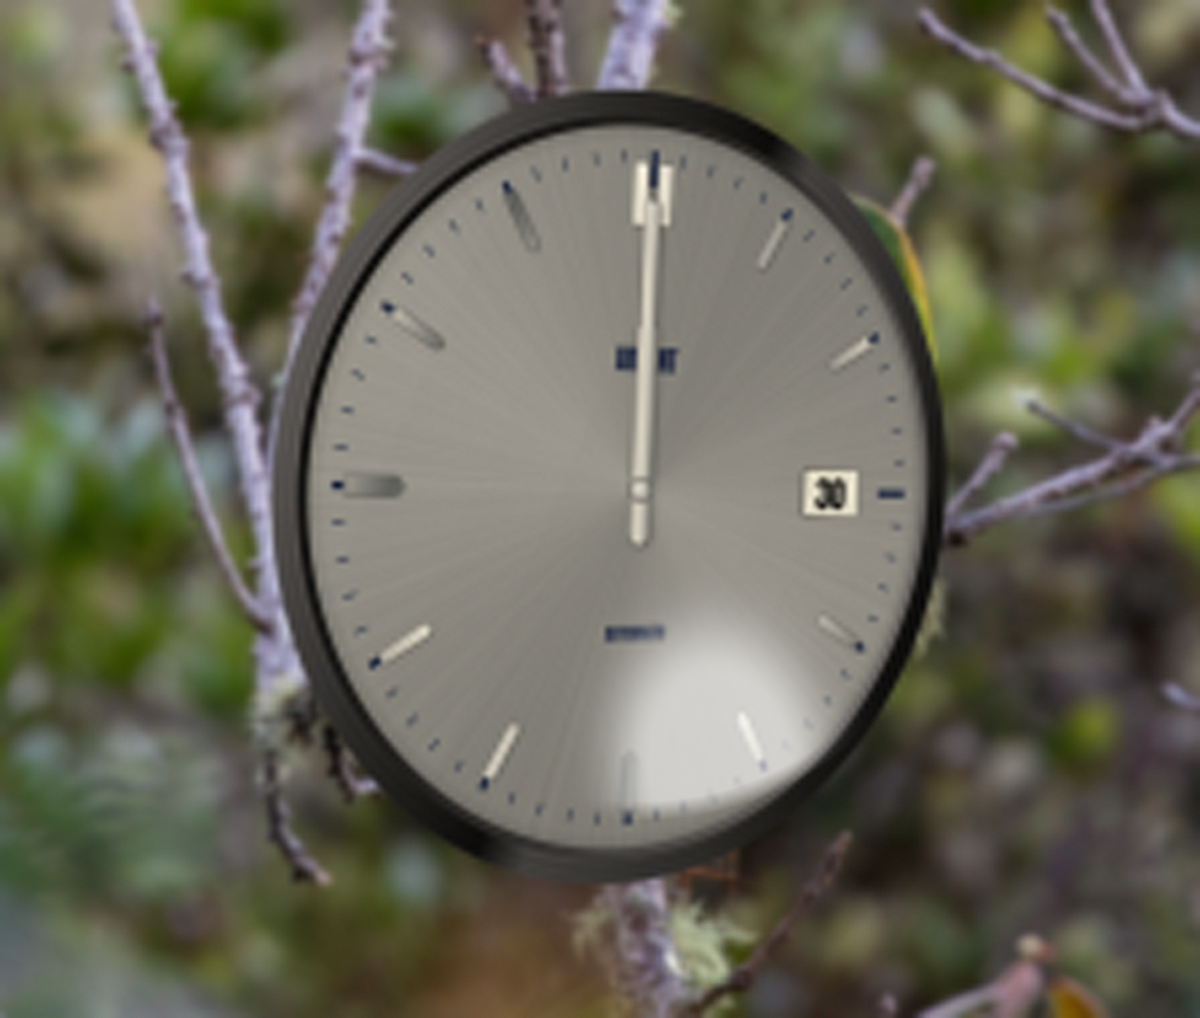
h=12 m=0
